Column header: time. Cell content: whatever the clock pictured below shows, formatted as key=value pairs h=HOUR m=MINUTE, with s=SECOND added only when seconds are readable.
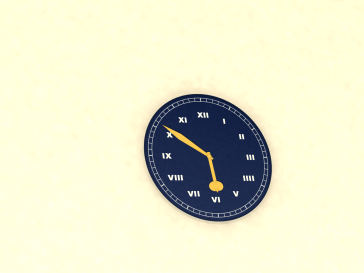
h=5 m=51
